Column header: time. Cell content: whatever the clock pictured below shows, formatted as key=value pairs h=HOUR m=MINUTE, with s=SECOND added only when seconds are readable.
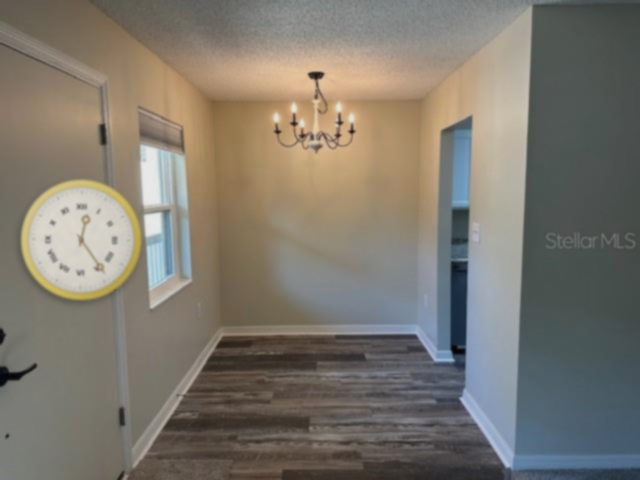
h=12 m=24
